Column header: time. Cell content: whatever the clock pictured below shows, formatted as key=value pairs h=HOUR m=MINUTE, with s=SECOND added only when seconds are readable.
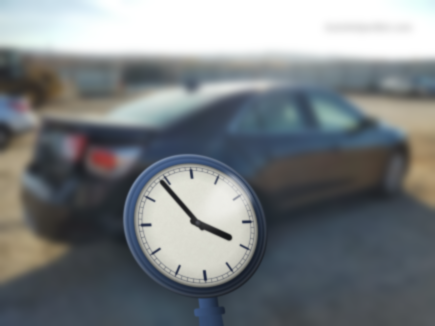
h=3 m=54
